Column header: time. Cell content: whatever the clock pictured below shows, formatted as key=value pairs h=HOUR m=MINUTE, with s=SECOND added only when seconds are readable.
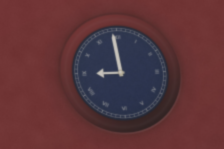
h=8 m=59
